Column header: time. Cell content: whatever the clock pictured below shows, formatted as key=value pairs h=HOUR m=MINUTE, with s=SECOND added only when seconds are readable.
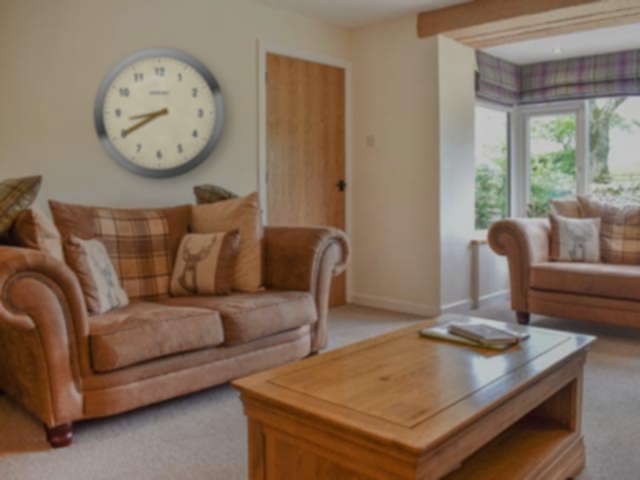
h=8 m=40
